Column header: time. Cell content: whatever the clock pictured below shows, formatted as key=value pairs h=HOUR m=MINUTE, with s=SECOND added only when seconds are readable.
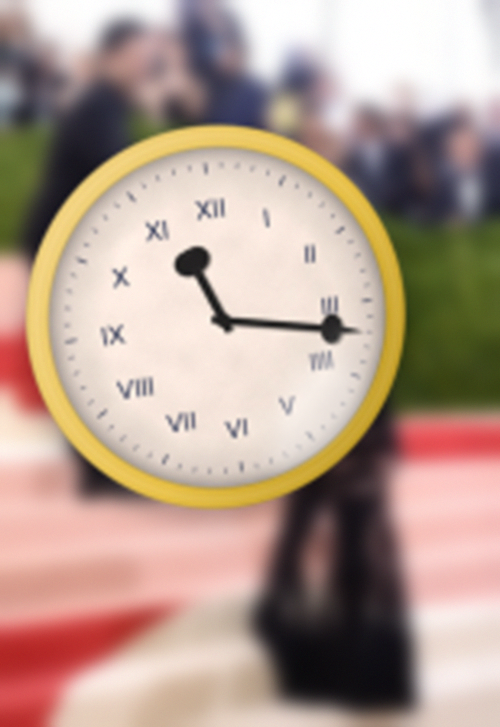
h=11 m=17
